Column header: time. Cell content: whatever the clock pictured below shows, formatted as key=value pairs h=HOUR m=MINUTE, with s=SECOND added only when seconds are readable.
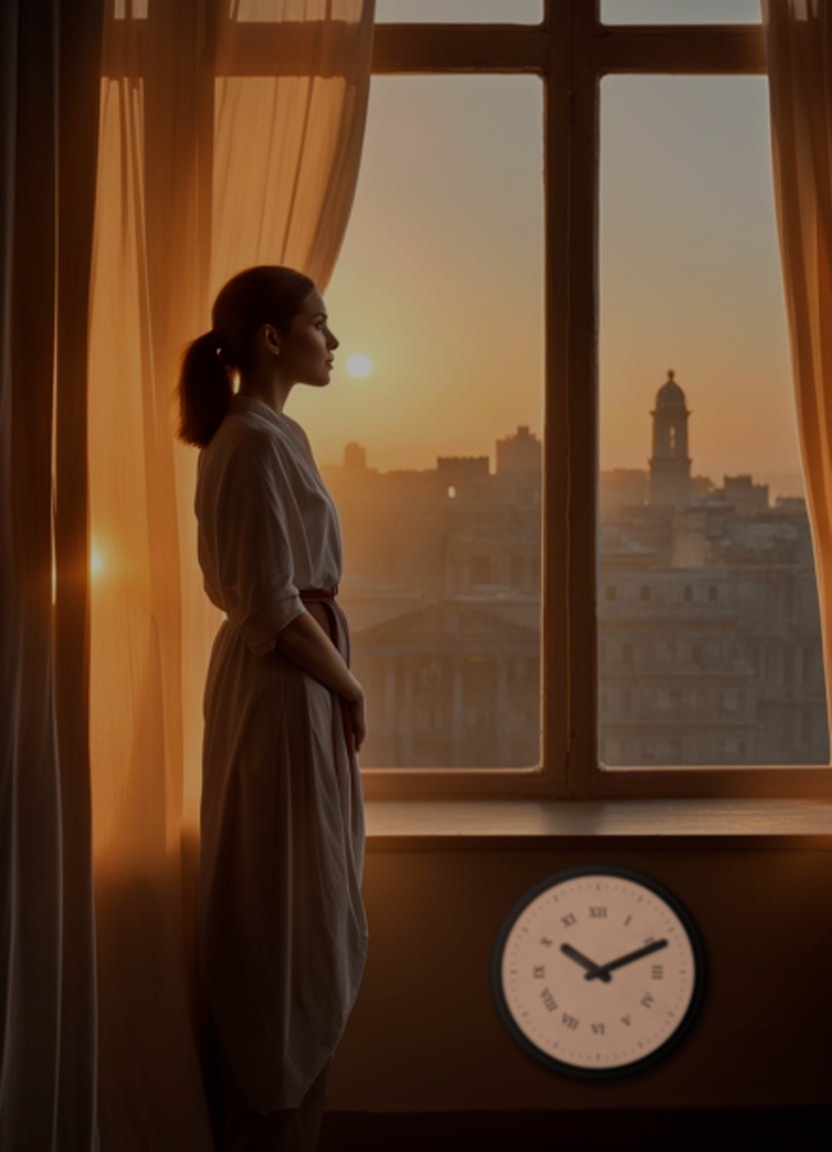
h=10 m=11
